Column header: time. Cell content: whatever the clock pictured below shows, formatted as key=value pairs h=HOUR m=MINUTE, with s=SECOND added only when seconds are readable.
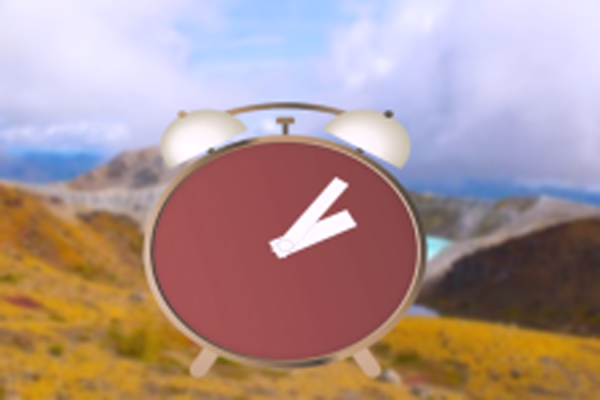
h=2 m=6
